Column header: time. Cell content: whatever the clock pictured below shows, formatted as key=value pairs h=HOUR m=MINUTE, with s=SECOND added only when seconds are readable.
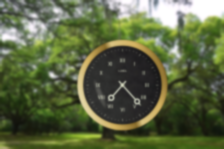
h=7 m=23
